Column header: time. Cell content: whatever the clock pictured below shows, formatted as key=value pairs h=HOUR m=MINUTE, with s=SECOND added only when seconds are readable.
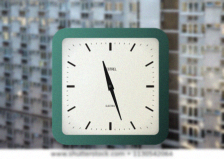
h=11 m=27
